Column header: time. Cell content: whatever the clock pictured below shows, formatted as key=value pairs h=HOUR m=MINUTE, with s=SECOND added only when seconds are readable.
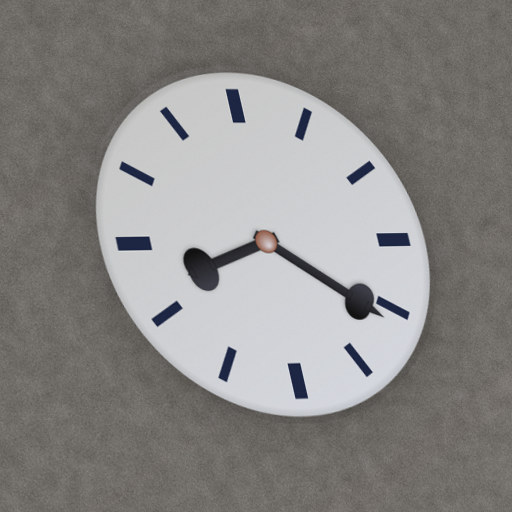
h=8 m=21
